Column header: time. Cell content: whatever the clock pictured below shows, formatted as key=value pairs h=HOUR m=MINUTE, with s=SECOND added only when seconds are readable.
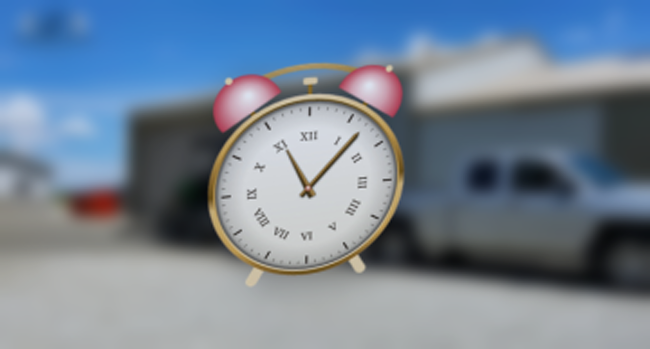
h=11 m=7
